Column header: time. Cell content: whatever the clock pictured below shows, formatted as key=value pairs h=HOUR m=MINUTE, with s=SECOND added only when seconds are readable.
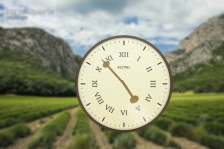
h=4 m=53
